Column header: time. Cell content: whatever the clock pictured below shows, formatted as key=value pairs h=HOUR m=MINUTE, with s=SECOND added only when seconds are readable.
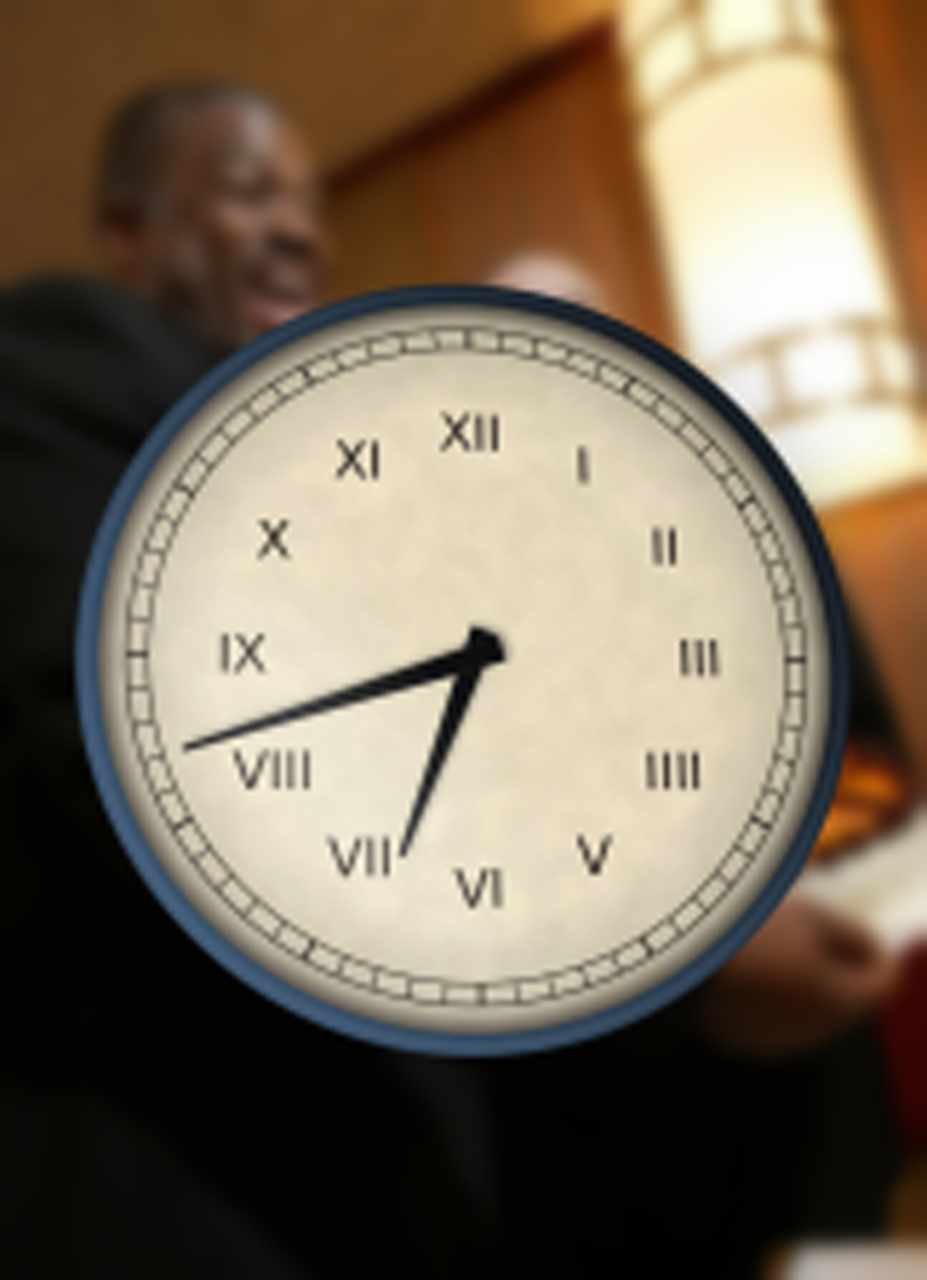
h=6 m=42
